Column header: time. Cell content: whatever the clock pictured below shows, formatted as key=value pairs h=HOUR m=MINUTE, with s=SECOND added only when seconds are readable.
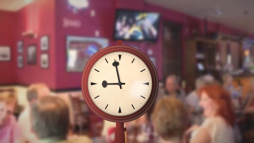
h=8 m=58
